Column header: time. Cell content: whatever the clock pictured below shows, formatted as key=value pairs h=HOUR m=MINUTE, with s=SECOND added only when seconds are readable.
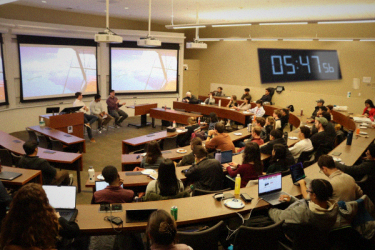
h=5 m=47 s=56
